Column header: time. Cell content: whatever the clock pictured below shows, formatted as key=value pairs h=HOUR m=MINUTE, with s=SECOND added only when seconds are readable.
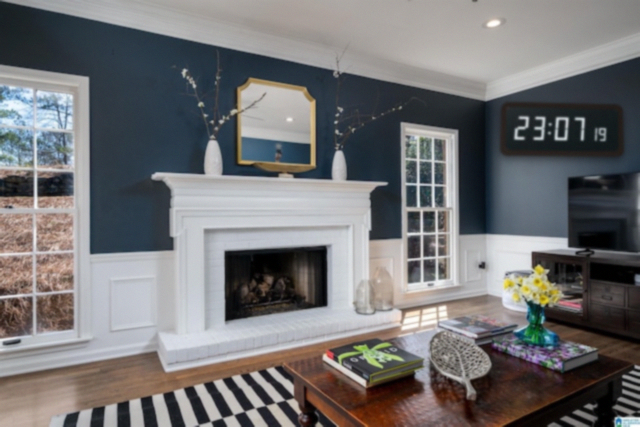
h=23 m=7 s=19
